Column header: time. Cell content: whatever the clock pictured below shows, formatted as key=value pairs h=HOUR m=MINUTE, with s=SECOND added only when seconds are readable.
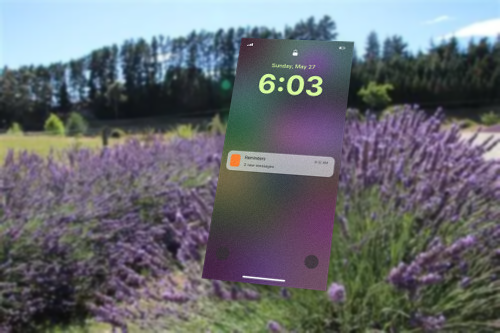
h=6 m=3
